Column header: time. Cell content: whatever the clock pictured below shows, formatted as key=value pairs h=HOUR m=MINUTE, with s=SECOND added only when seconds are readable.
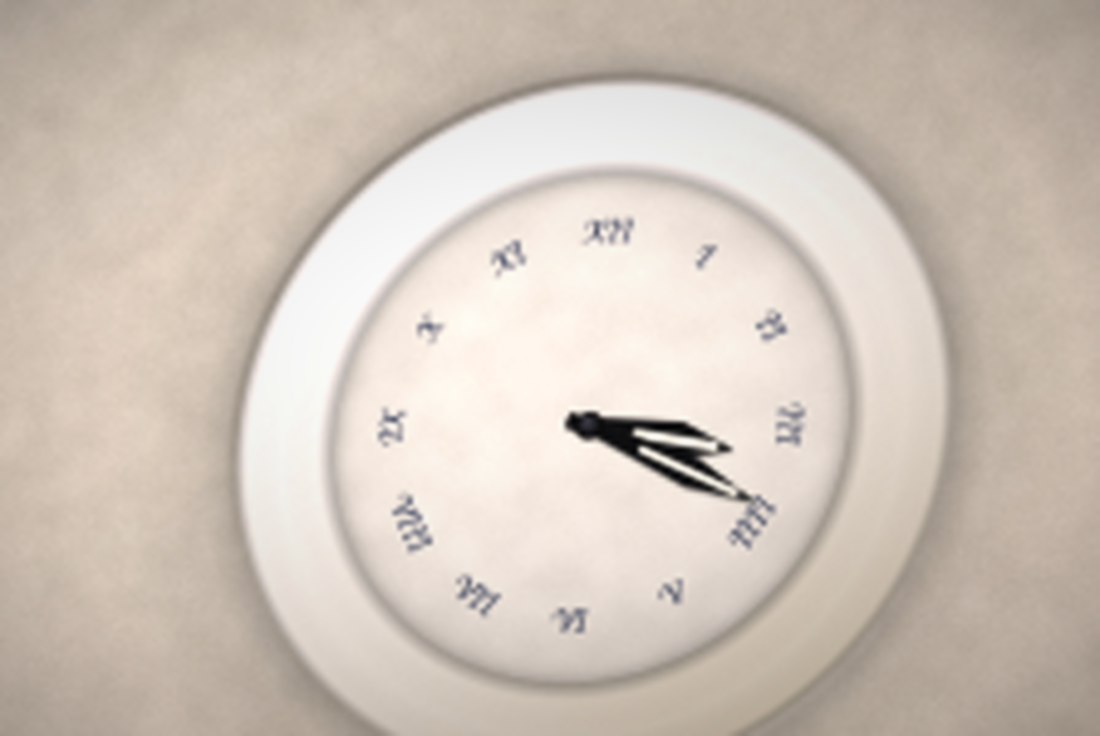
h=3 m=19
